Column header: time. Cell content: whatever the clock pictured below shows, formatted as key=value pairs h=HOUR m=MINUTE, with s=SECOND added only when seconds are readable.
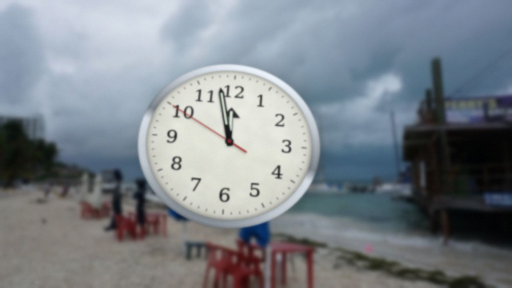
h=11 m=57 s=50
